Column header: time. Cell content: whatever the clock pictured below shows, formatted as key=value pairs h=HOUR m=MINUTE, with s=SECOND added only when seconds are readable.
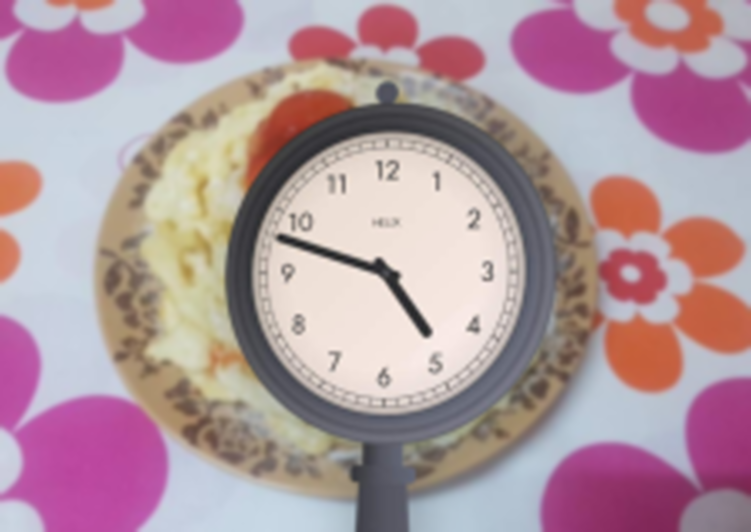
h=4 m=48
